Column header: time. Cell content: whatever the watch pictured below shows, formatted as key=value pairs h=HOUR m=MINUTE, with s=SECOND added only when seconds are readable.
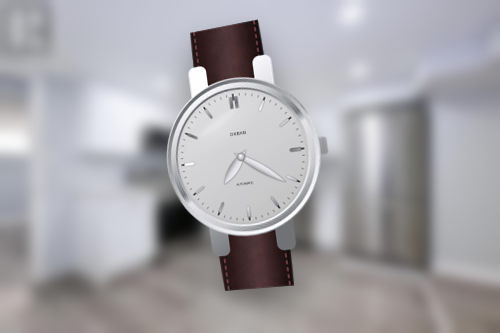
h=7 m=21
